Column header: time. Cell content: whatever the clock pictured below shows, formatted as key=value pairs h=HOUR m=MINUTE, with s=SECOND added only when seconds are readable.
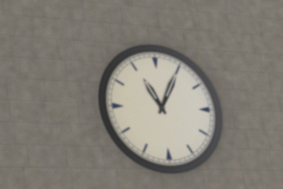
h=11 m=5
